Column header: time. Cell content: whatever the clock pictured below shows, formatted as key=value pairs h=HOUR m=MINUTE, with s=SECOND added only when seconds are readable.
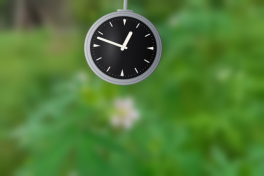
h=12 m=48
